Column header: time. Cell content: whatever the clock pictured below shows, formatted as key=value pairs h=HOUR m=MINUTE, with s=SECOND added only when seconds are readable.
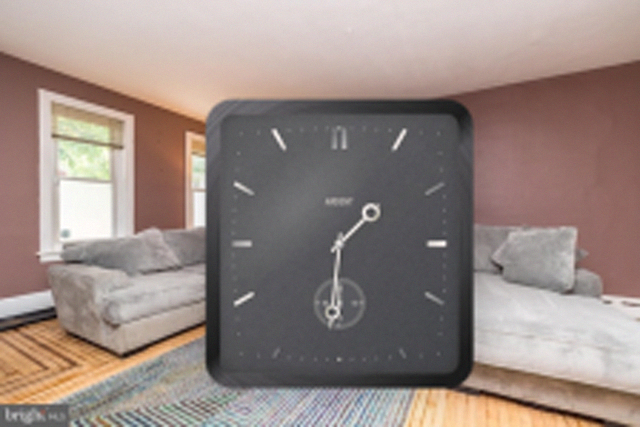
h=1 m=31
